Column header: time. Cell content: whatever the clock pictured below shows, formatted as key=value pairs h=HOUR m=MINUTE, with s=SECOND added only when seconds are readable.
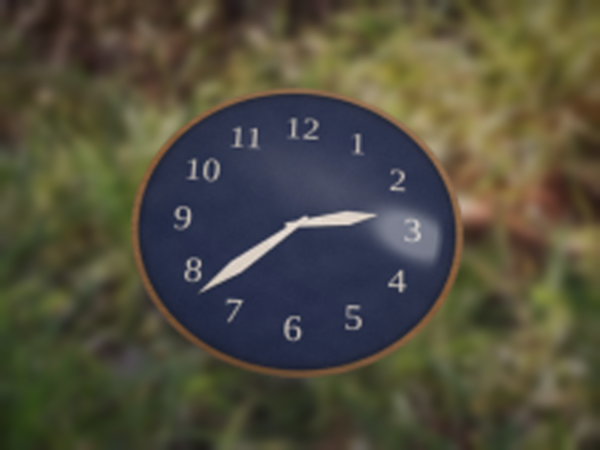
h=2 m=38
